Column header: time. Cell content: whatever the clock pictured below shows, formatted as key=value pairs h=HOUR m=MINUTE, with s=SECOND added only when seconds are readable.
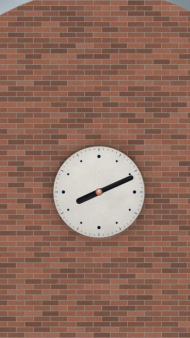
h=8 m=11
